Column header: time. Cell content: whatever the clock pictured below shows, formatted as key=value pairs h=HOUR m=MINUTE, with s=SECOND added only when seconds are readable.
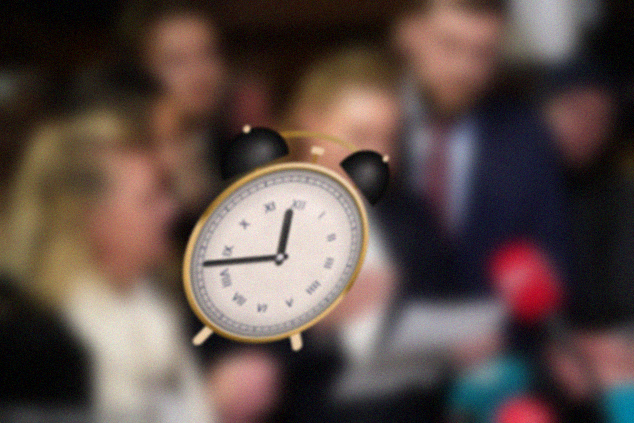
h=11 m=43
